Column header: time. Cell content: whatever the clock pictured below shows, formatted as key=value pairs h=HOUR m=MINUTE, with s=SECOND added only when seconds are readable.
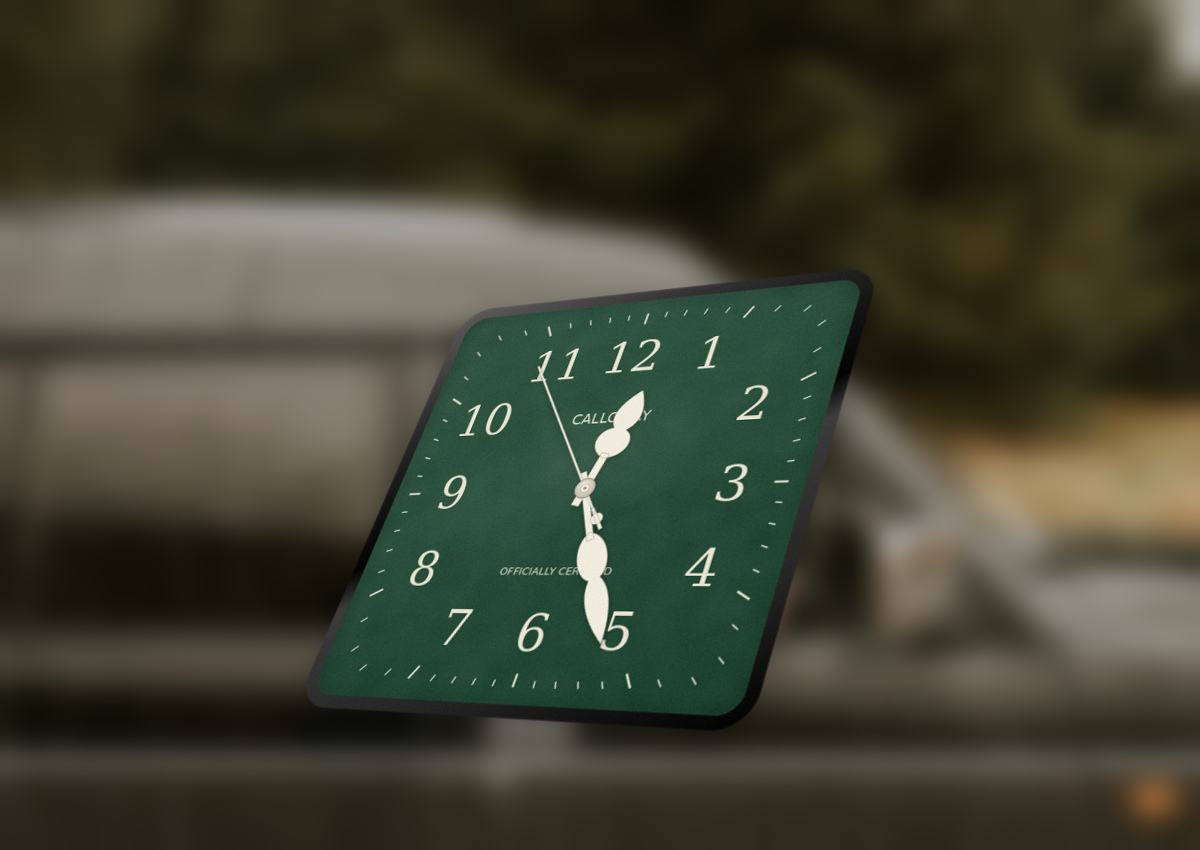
h=12 m=25 s=54
